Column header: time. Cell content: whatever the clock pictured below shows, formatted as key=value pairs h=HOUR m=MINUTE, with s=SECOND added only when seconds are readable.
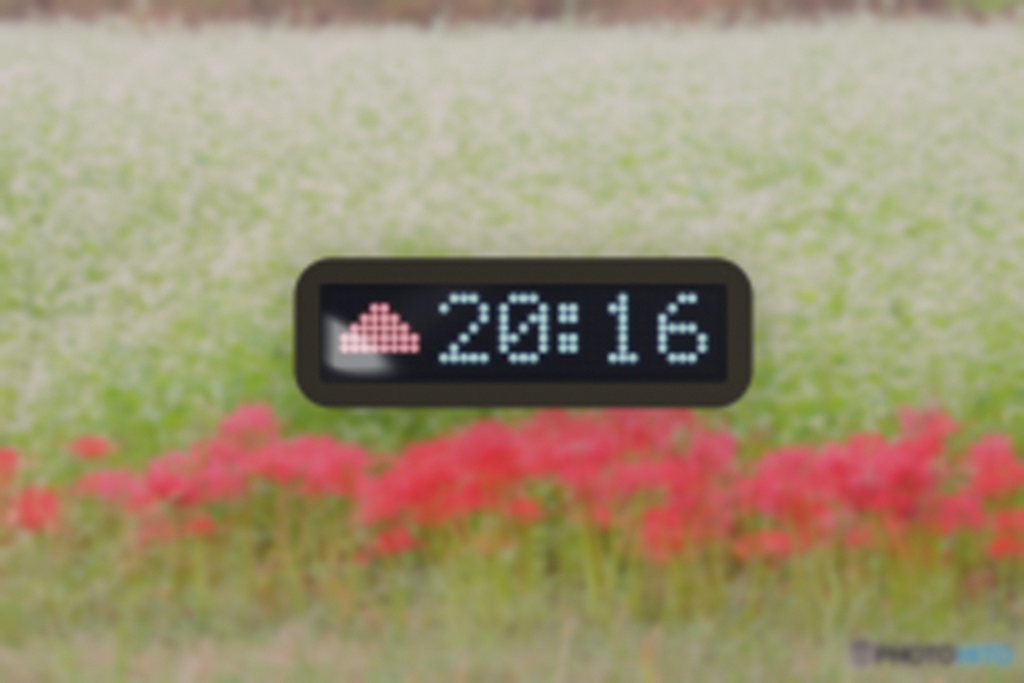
h=20 m=16
